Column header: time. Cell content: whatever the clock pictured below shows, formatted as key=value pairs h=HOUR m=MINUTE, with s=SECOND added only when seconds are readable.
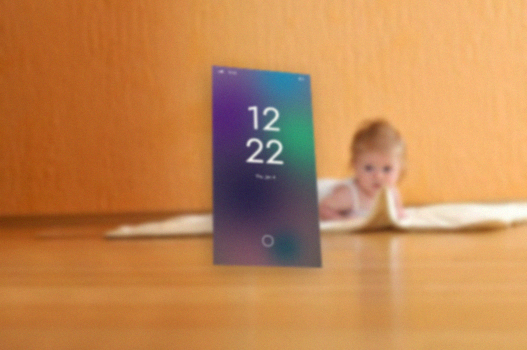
h=12 m=22
